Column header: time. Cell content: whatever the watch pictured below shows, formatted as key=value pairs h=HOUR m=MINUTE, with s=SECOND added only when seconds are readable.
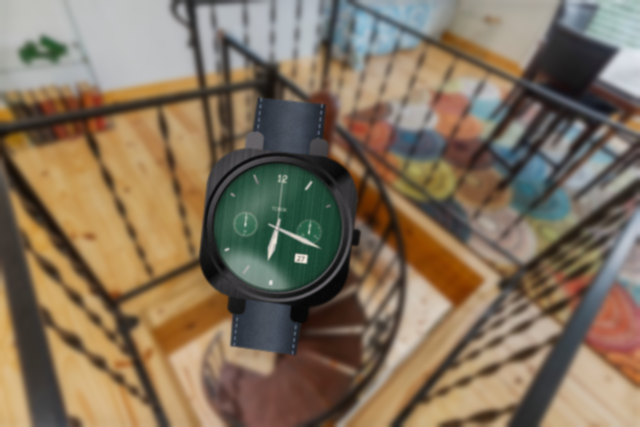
h=6 m=18
